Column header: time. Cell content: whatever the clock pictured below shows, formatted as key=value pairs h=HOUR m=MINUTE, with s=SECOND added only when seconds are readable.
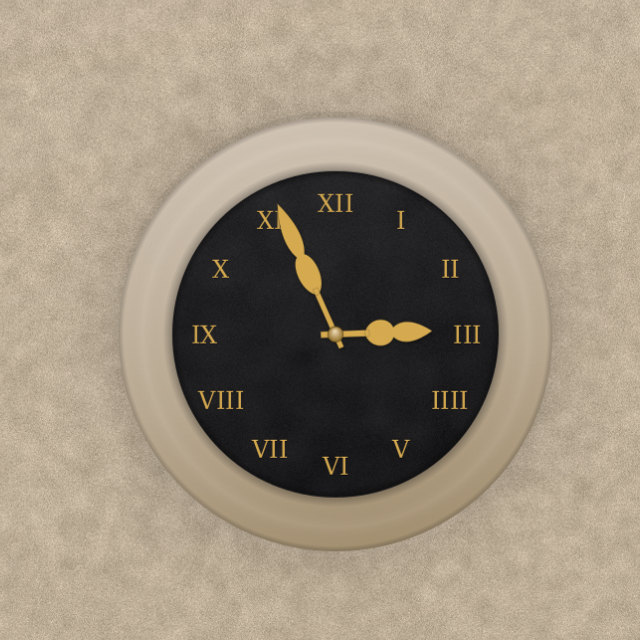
h=2 m=56
